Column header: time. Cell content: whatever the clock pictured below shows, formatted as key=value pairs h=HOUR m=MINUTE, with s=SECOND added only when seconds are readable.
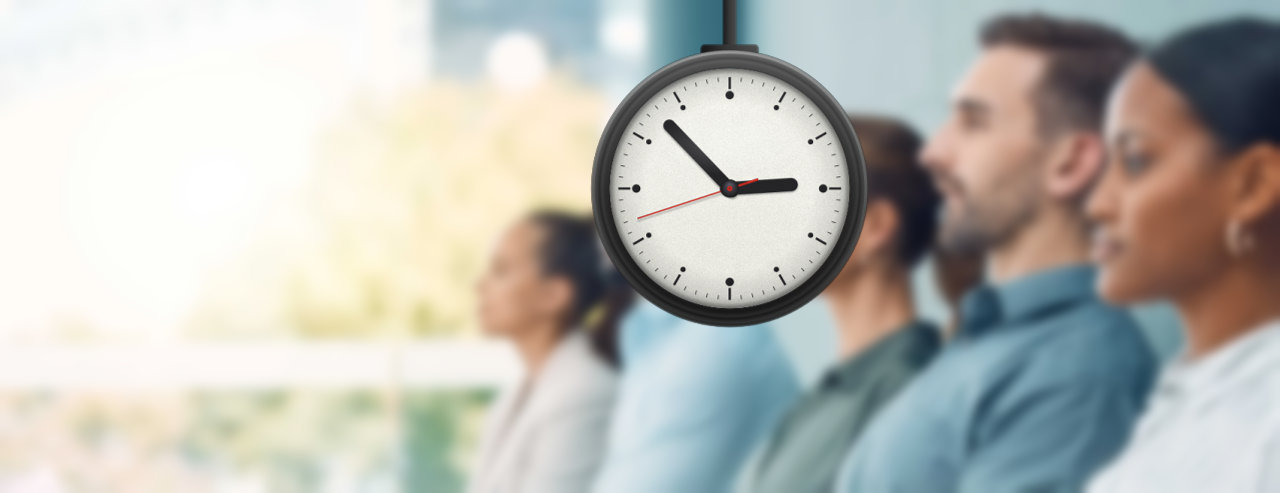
h=2 m=52 s=42
